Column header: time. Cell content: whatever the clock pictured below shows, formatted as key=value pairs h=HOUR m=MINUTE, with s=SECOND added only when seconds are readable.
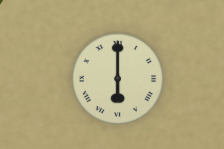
h=6 m=0
